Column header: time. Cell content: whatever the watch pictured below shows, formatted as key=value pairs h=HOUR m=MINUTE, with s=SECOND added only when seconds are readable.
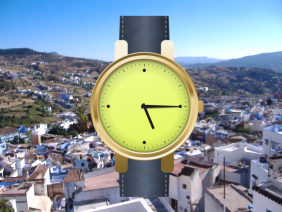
h=5 m=15
